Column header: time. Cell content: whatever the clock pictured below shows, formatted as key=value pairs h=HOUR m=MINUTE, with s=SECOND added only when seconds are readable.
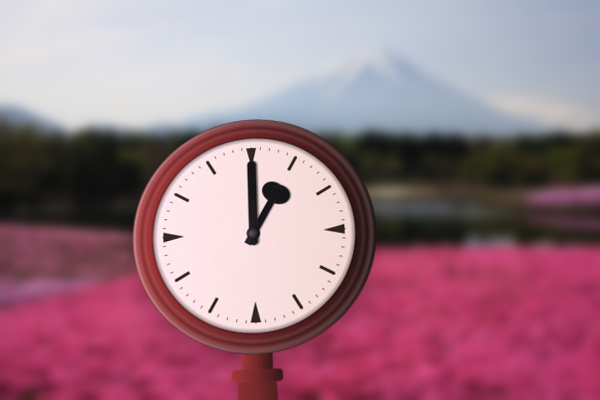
h=1 m=0
